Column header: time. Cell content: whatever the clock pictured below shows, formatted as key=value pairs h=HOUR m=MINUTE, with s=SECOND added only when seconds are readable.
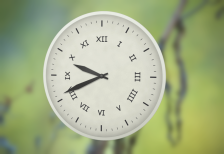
h=9 m=41
